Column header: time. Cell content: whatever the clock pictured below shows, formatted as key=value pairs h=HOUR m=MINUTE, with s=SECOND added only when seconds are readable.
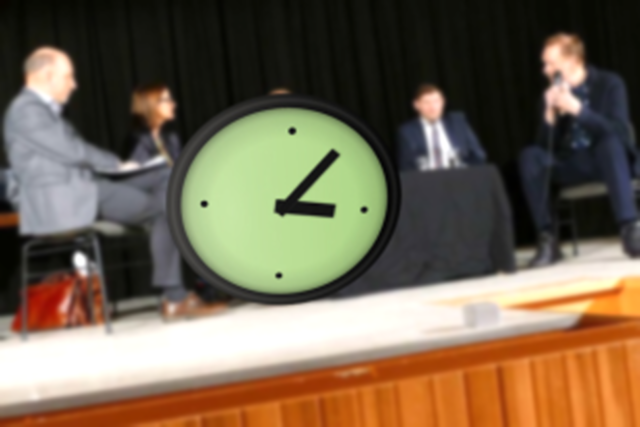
h=3 m=6
